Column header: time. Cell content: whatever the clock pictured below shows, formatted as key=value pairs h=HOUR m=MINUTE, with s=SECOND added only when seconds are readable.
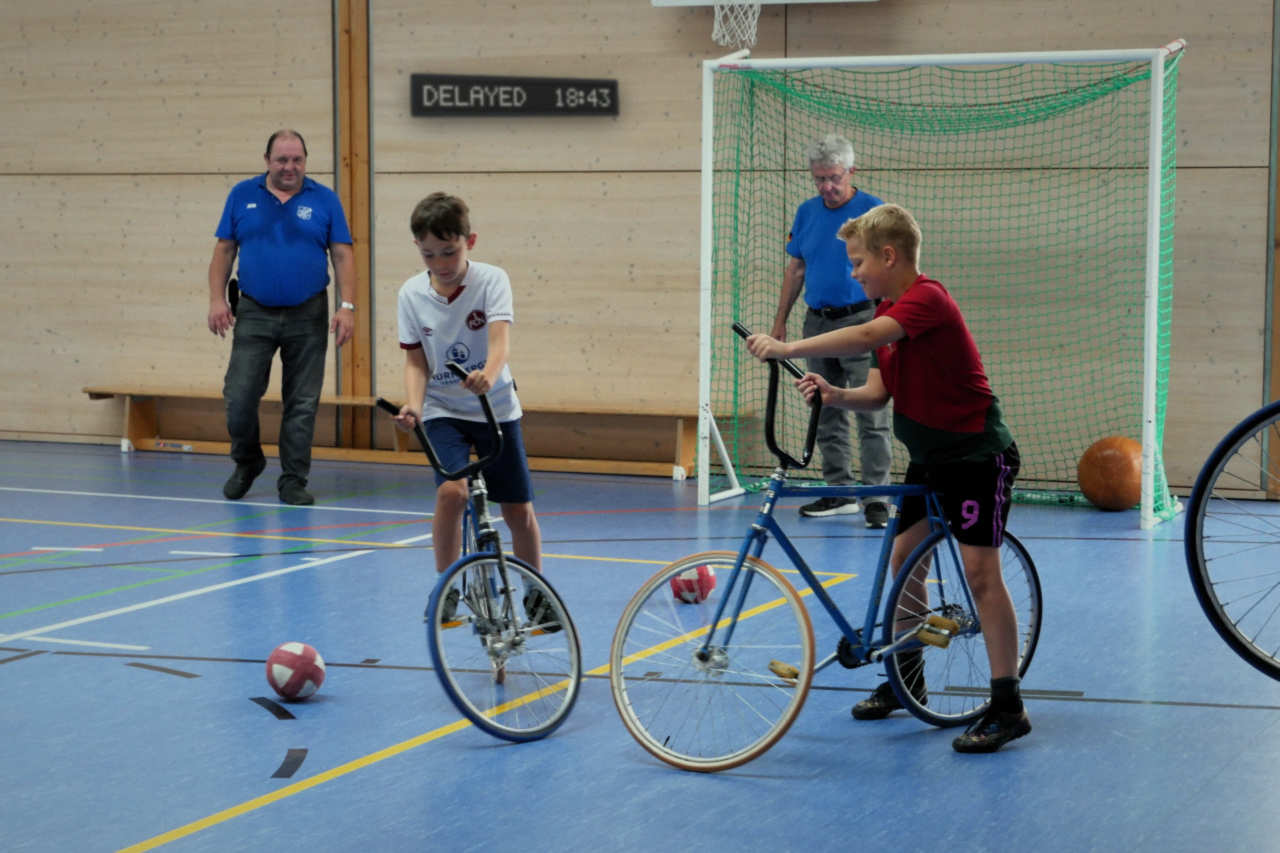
h=18 m=43
